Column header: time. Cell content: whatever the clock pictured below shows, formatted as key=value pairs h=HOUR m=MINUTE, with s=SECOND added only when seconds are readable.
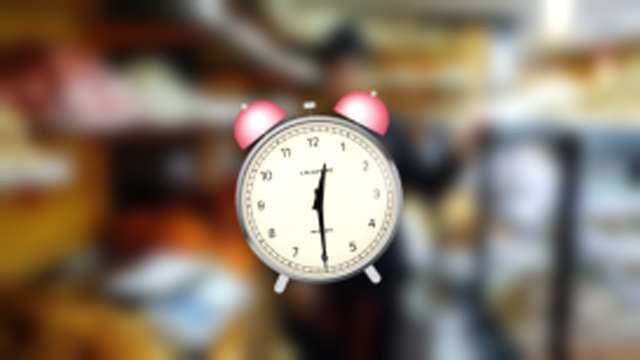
h=12 m=30
